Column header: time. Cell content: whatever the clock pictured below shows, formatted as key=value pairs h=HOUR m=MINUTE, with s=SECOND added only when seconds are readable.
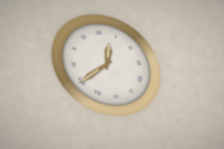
h=12 m=40
